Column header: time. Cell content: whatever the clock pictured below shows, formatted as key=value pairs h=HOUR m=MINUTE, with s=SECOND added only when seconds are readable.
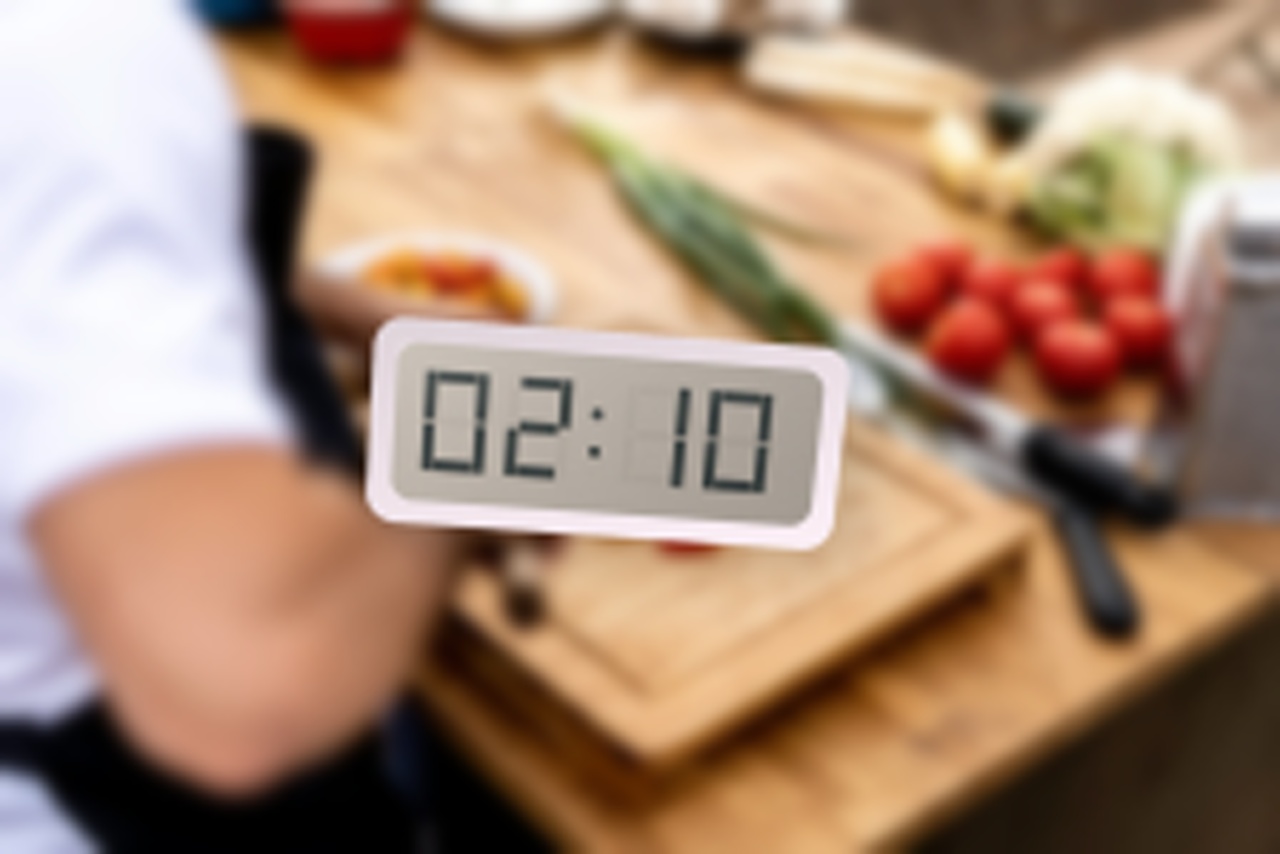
h=2 m=10
